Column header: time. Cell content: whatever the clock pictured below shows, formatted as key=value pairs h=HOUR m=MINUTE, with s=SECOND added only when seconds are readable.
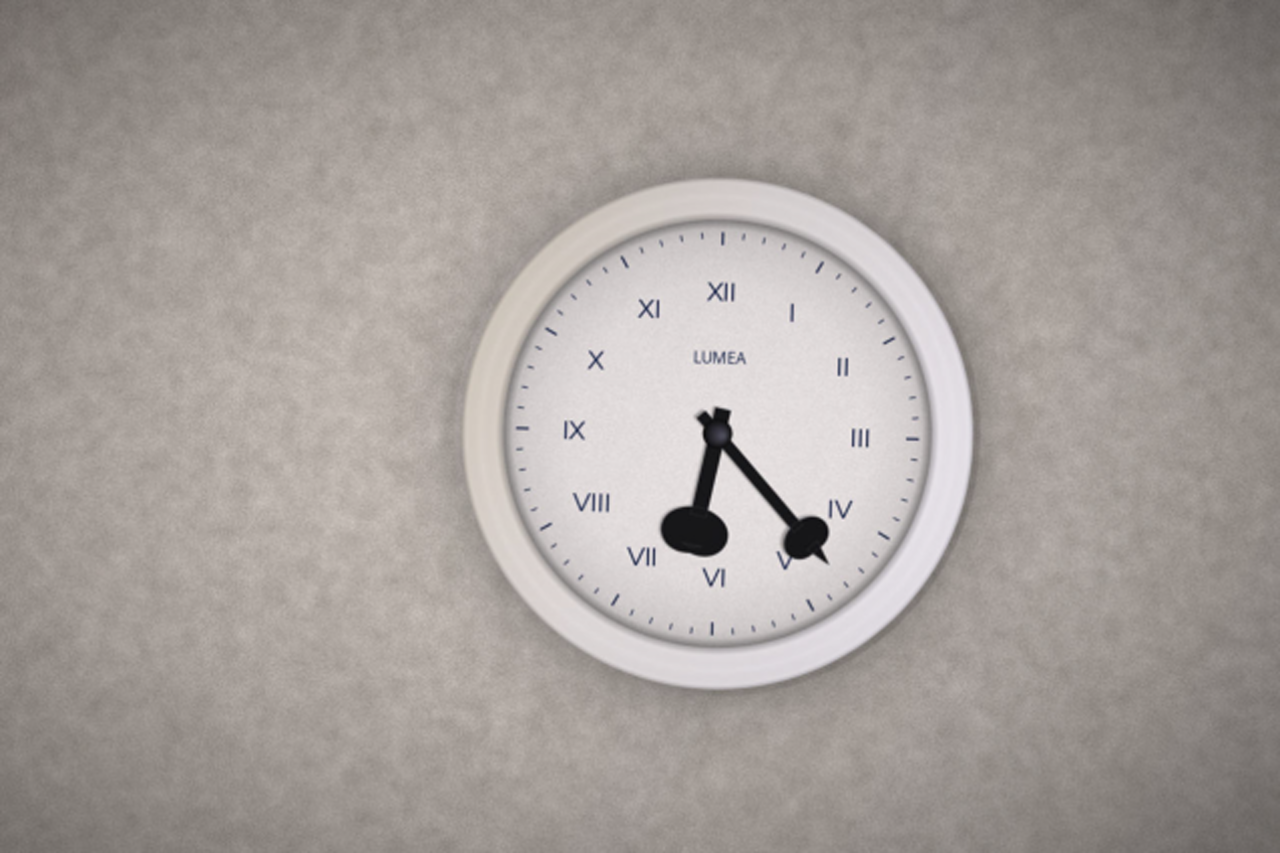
h=6 m=23
